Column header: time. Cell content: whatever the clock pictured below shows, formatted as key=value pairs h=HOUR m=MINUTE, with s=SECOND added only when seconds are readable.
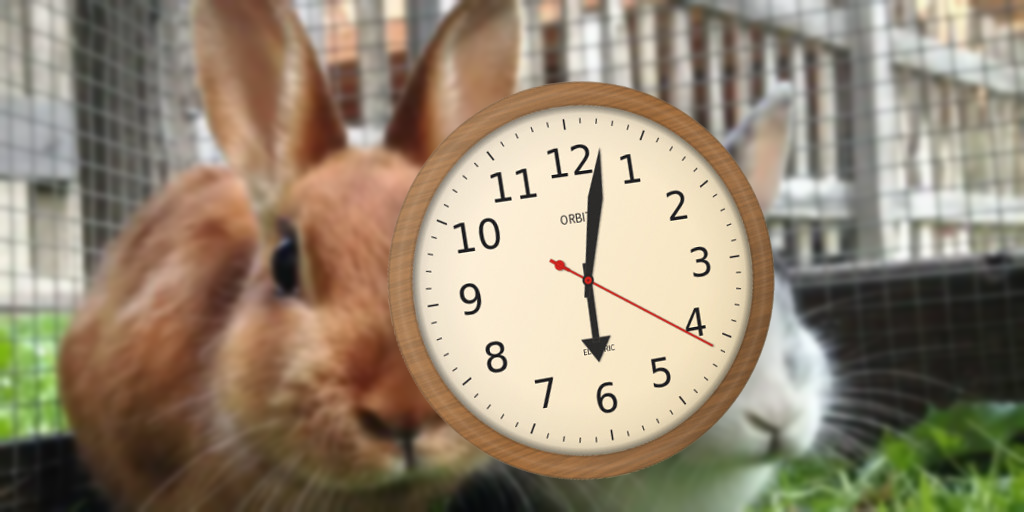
h=6 m=2 s=21
